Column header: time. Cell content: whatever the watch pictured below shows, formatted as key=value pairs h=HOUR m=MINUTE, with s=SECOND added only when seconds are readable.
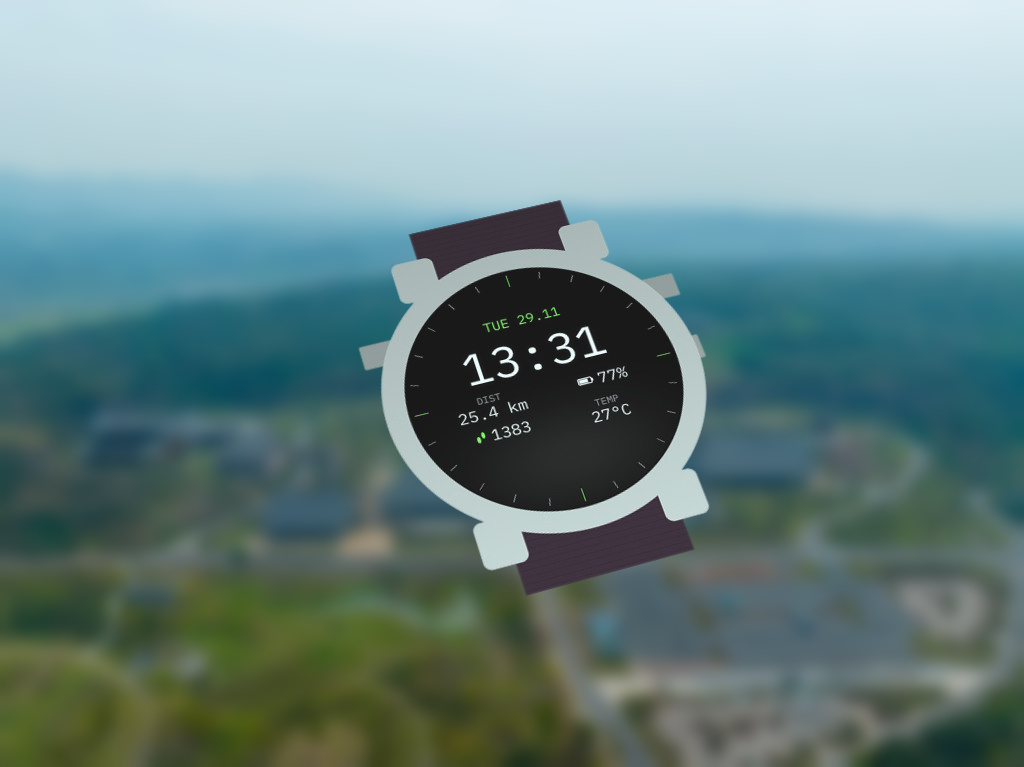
h=13 m=31
